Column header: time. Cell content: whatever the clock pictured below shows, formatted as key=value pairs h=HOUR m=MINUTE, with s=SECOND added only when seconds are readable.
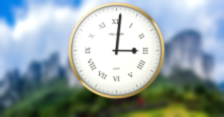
h=3 m=1
